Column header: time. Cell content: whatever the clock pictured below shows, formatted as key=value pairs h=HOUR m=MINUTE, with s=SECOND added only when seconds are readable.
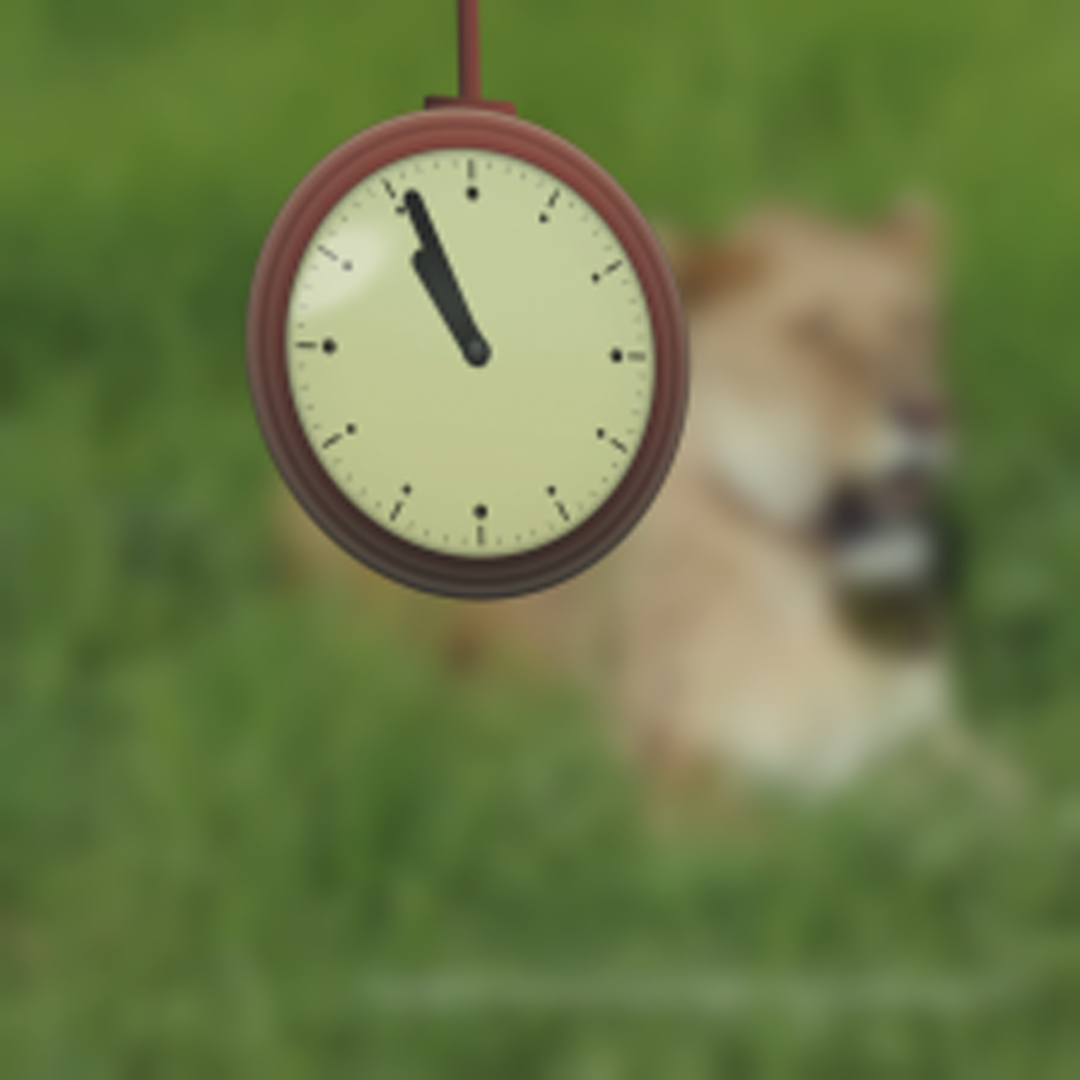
h=10 m=56
